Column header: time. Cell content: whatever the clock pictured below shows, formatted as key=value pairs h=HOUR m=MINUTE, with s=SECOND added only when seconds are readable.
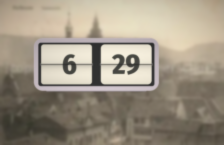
h=6 m=29
